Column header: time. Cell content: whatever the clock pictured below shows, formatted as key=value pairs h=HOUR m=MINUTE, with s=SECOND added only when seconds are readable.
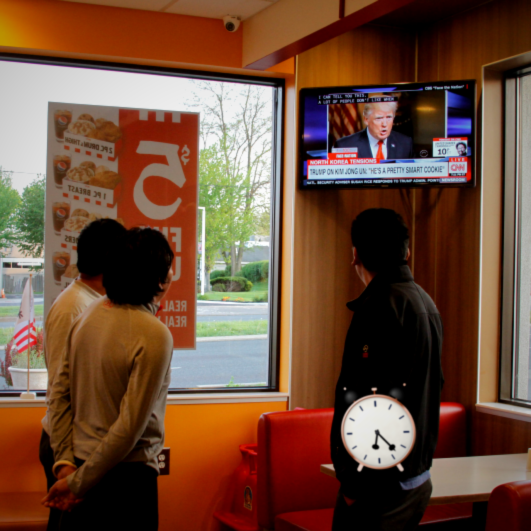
h=6 m=23
